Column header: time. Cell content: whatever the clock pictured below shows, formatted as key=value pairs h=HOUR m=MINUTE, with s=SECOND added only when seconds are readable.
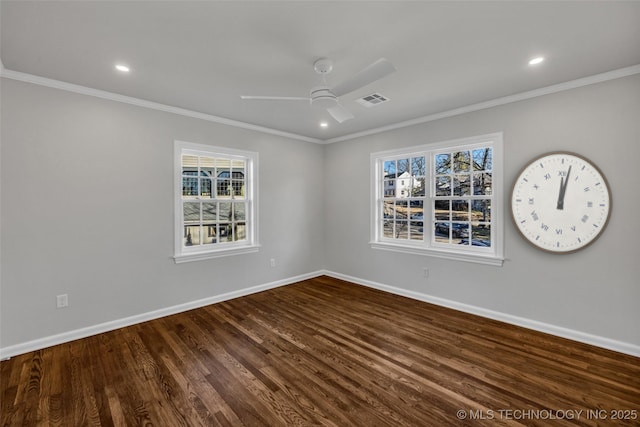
h=12 m=2
